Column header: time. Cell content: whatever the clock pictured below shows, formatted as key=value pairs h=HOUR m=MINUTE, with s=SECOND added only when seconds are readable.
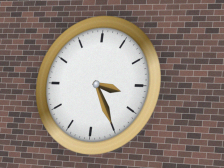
h=3 m=25
